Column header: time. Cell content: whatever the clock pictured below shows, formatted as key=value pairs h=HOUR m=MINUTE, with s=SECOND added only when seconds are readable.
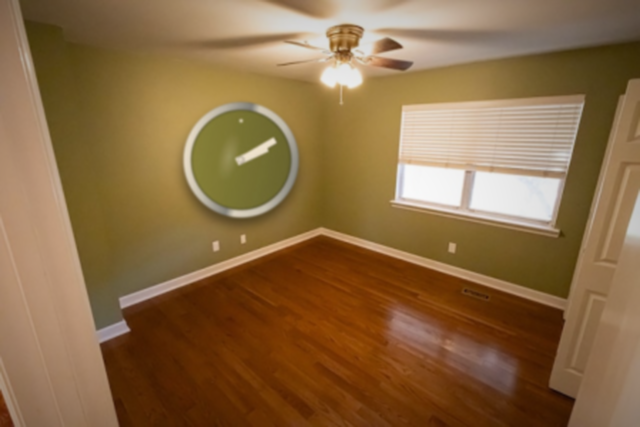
h=2 m=10
